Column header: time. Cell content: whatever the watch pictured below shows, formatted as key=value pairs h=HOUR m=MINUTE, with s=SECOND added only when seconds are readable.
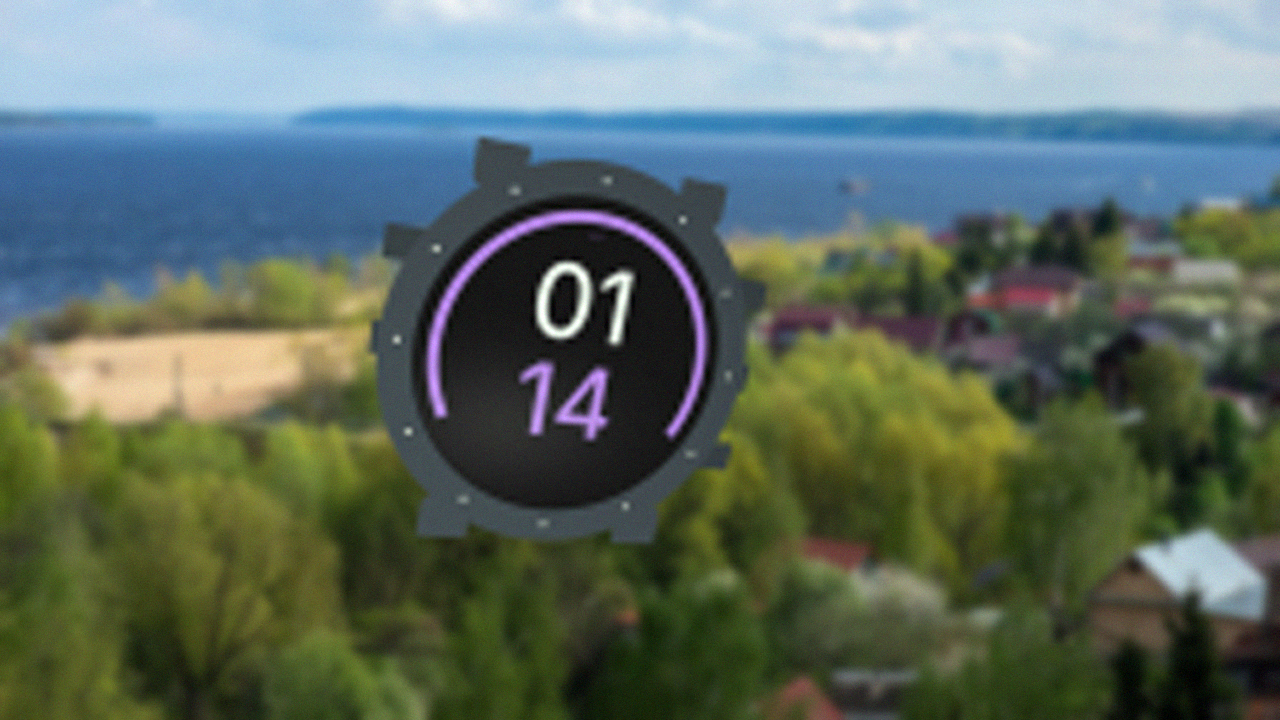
h=1 m=14
